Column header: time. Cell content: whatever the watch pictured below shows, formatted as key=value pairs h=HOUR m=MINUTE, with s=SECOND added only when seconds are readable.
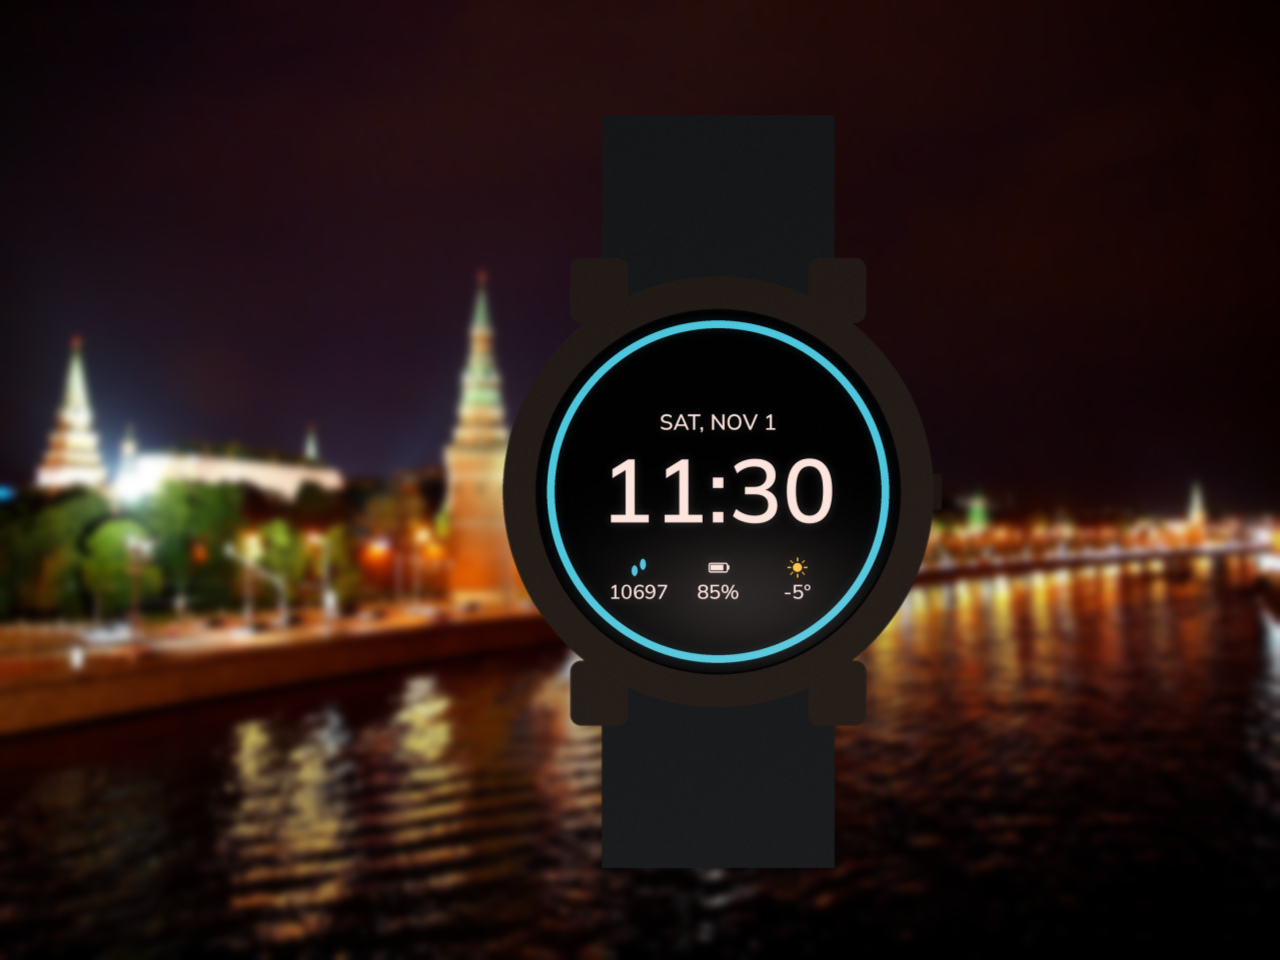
h=11 m=30
